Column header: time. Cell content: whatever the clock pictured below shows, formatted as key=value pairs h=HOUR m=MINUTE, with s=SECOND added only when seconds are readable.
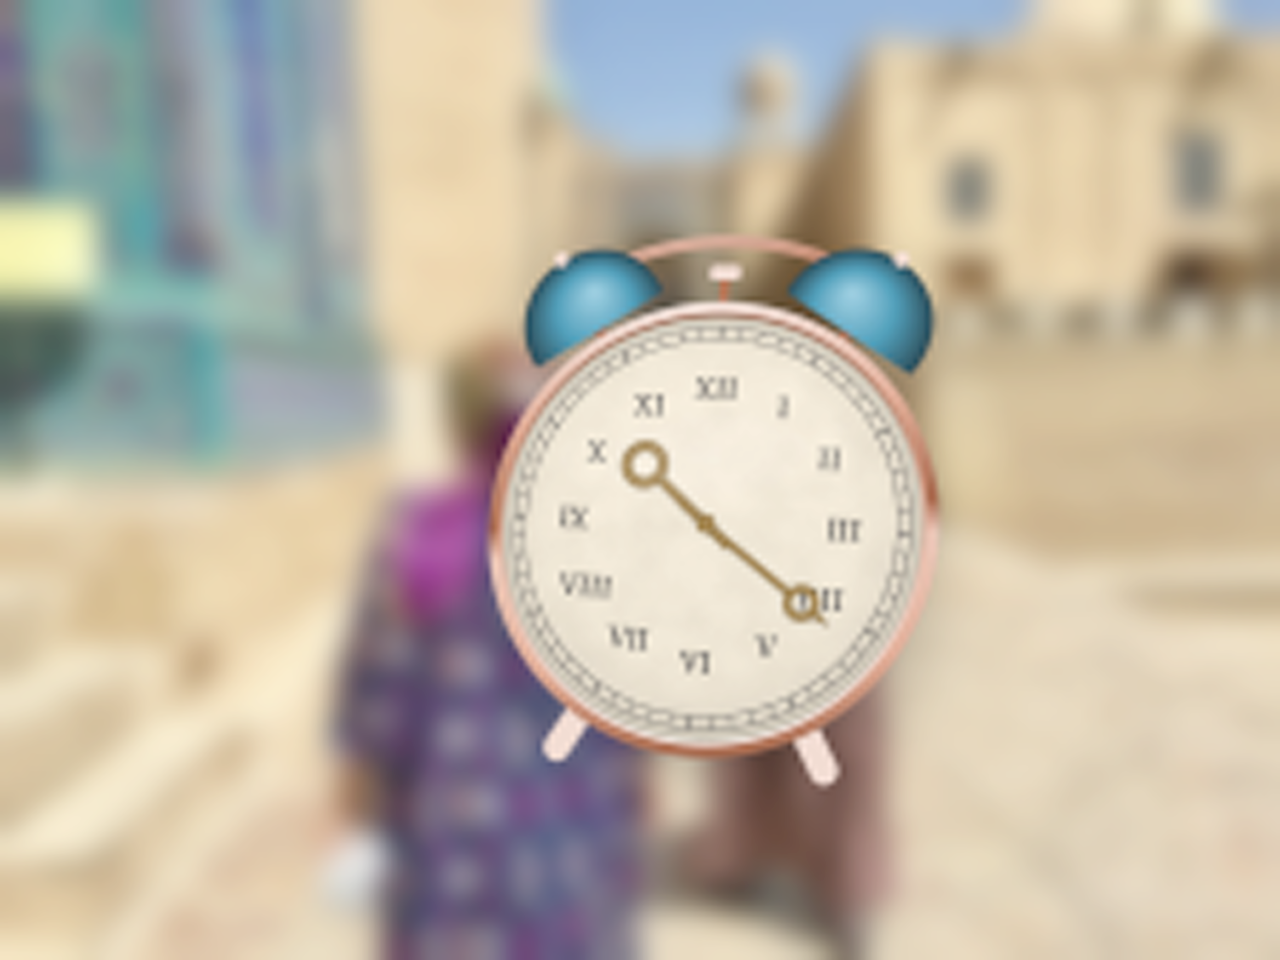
h=10 m=21
